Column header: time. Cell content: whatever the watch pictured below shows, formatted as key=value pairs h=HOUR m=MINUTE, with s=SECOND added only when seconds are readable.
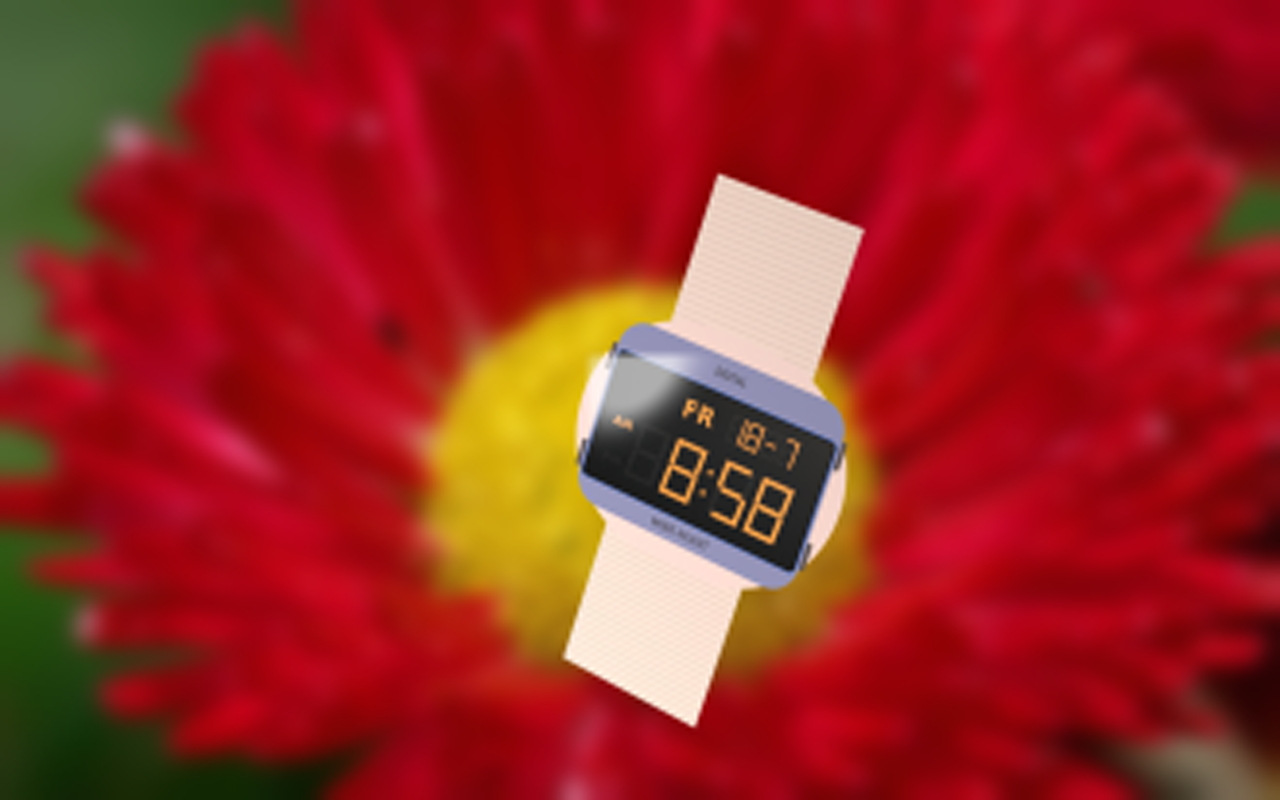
h=8 m=58
